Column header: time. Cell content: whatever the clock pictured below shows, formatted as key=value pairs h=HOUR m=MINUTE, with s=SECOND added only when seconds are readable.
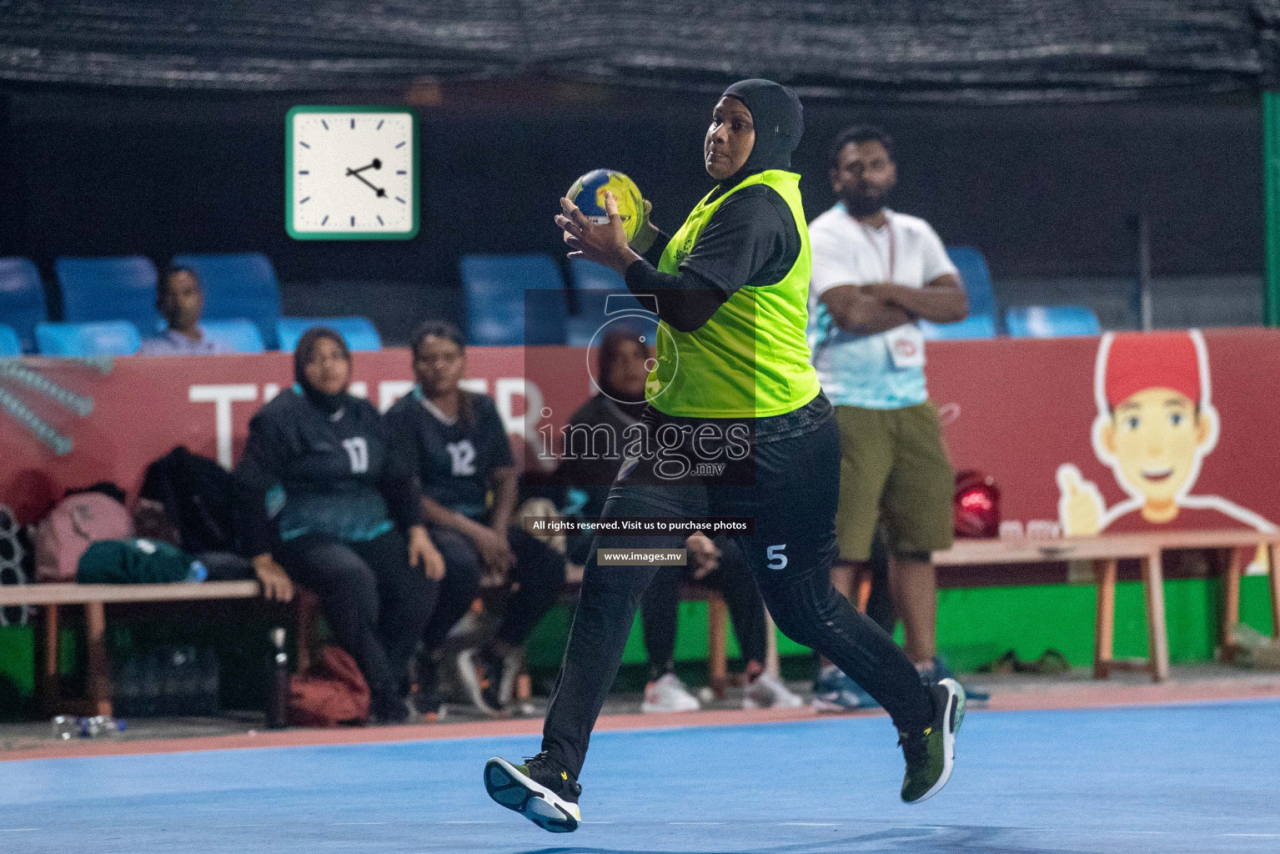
h=2 m=21
